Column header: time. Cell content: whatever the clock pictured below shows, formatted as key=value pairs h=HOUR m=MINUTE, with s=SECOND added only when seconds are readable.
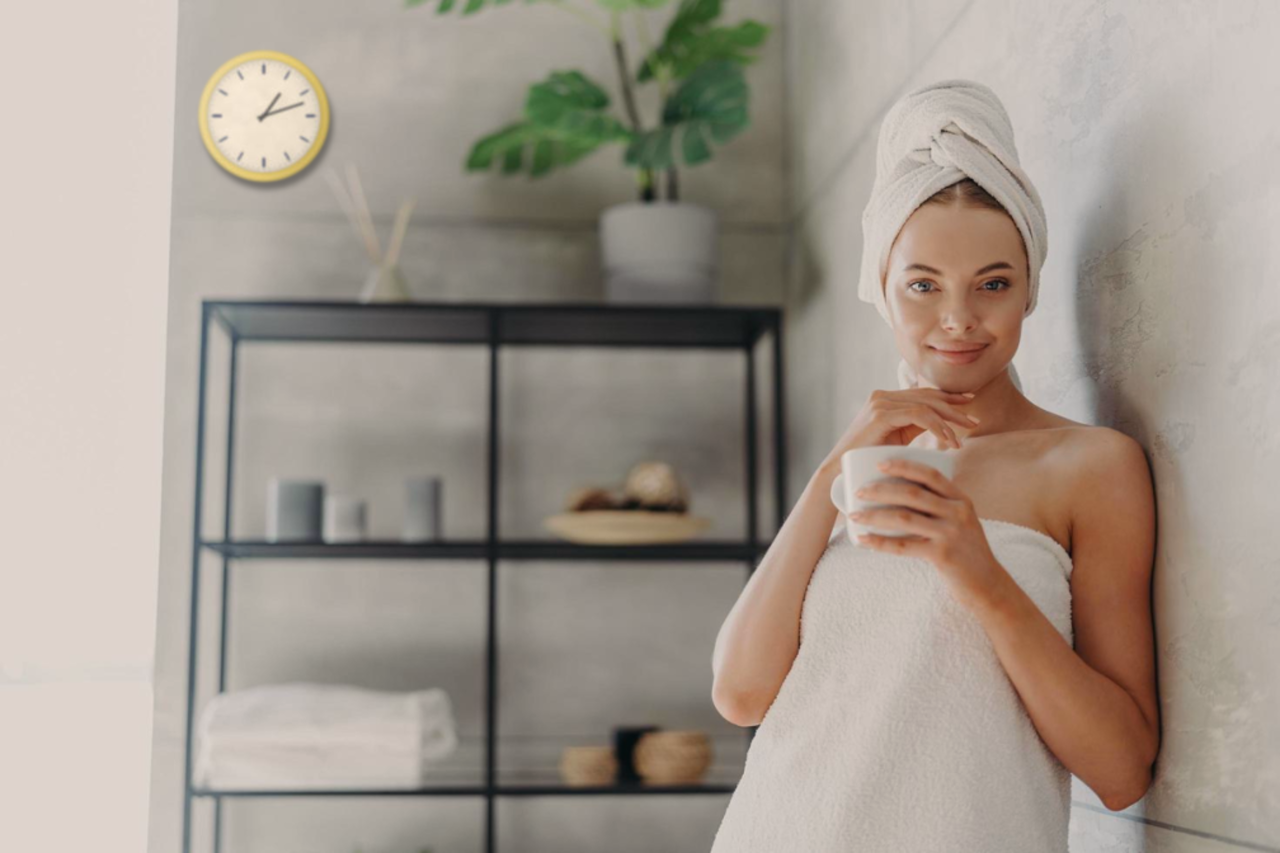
h=1 m=12
